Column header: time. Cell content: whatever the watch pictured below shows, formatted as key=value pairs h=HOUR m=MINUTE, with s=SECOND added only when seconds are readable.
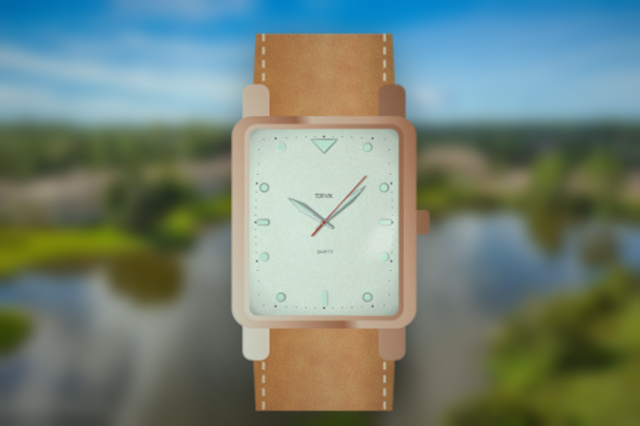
h=10 m=8 s=7
